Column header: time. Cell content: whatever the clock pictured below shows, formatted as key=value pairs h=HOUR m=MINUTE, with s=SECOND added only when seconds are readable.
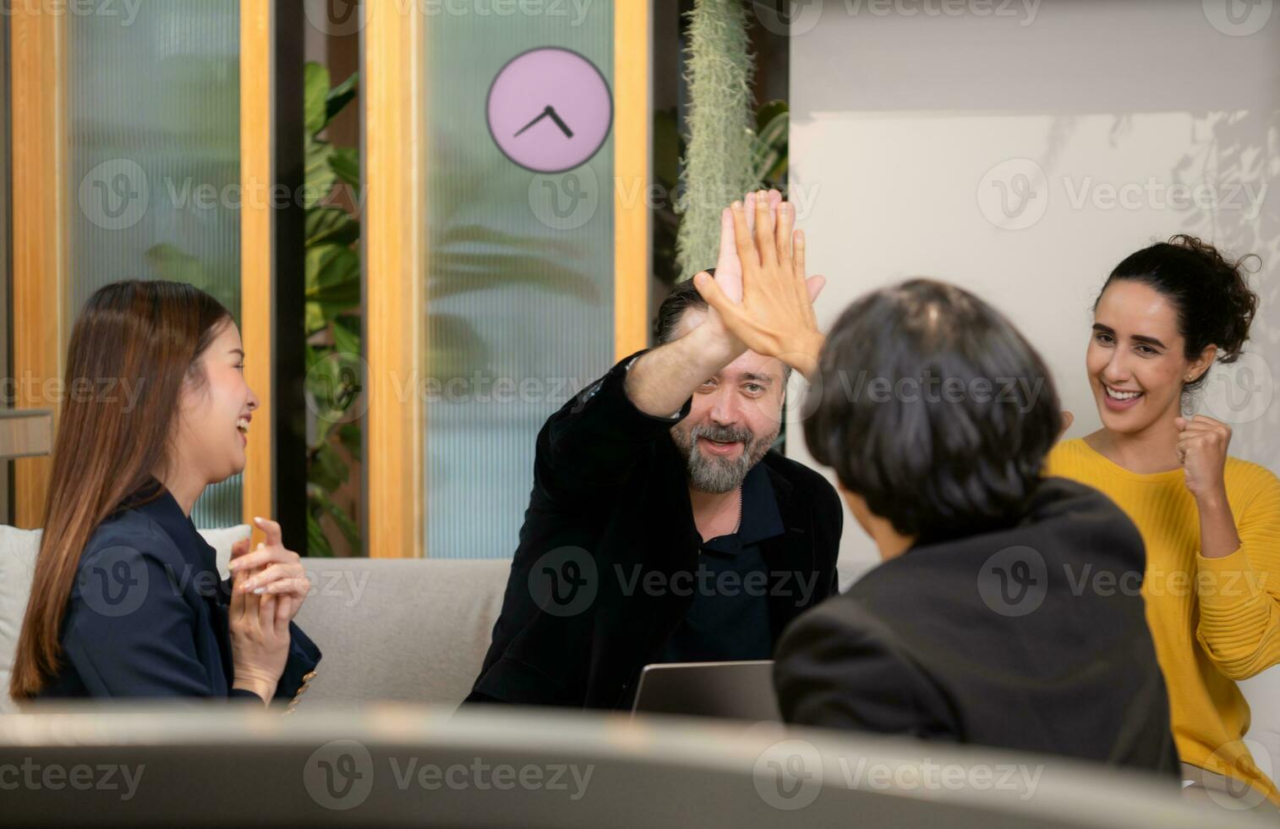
h=4 m=39
